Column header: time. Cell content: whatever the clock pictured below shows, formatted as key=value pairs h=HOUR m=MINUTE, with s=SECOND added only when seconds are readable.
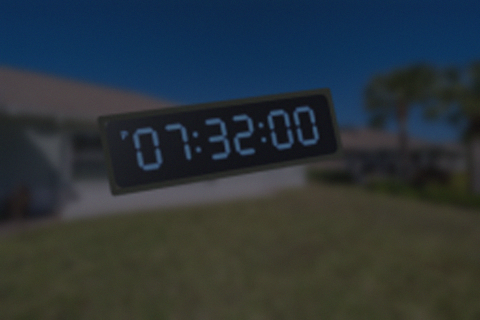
h=7 m=32 s=0
